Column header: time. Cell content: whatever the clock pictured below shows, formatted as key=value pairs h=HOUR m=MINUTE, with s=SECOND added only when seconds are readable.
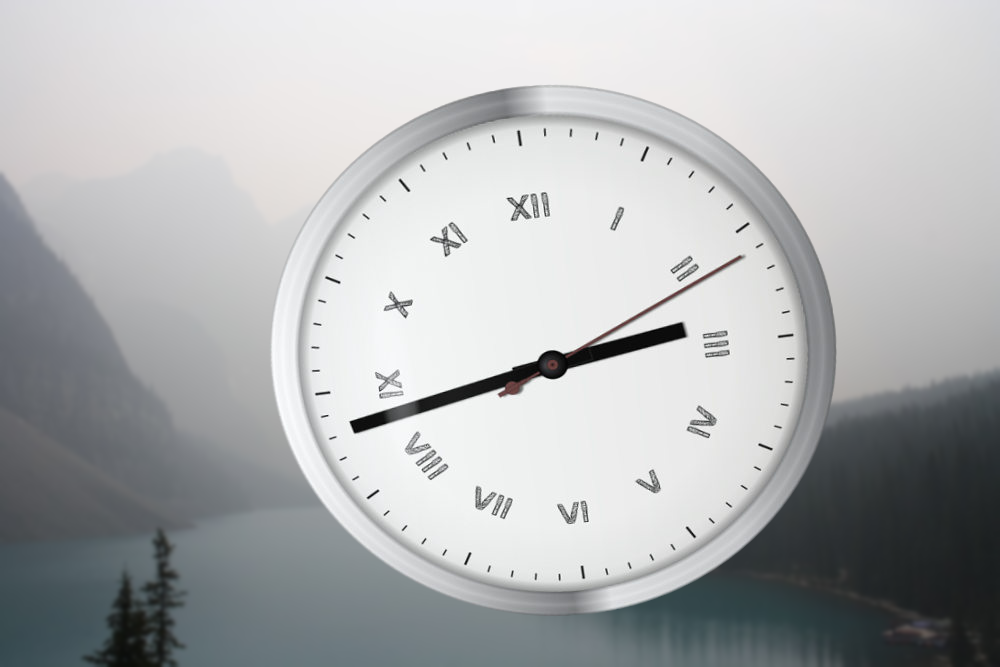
h=2 m=43 s=11
